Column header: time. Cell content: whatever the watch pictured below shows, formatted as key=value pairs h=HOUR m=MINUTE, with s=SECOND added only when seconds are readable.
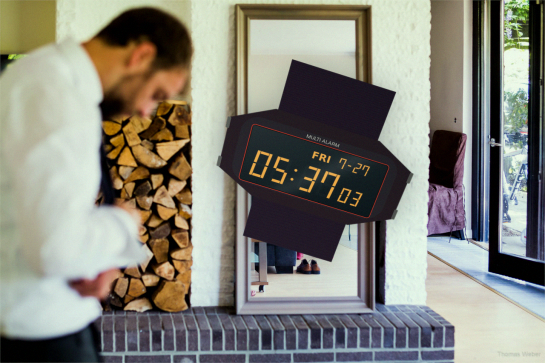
h=5 m=37 s=3
